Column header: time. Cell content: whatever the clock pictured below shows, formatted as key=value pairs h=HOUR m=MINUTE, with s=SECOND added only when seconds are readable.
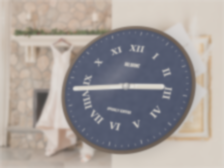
h=2 m=43
